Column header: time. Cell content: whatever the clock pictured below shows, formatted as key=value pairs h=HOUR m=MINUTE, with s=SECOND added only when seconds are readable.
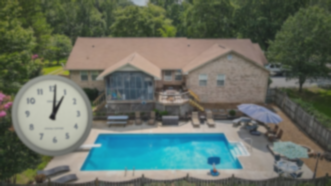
h=1 m=1
